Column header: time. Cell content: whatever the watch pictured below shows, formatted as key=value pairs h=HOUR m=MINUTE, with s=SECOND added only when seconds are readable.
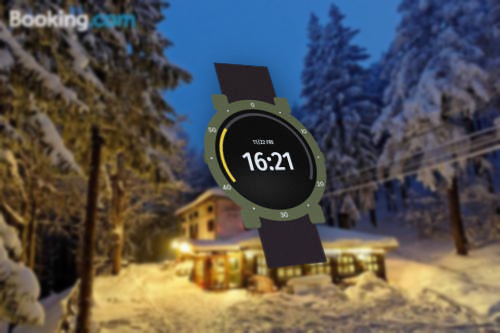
h=16 m=21
